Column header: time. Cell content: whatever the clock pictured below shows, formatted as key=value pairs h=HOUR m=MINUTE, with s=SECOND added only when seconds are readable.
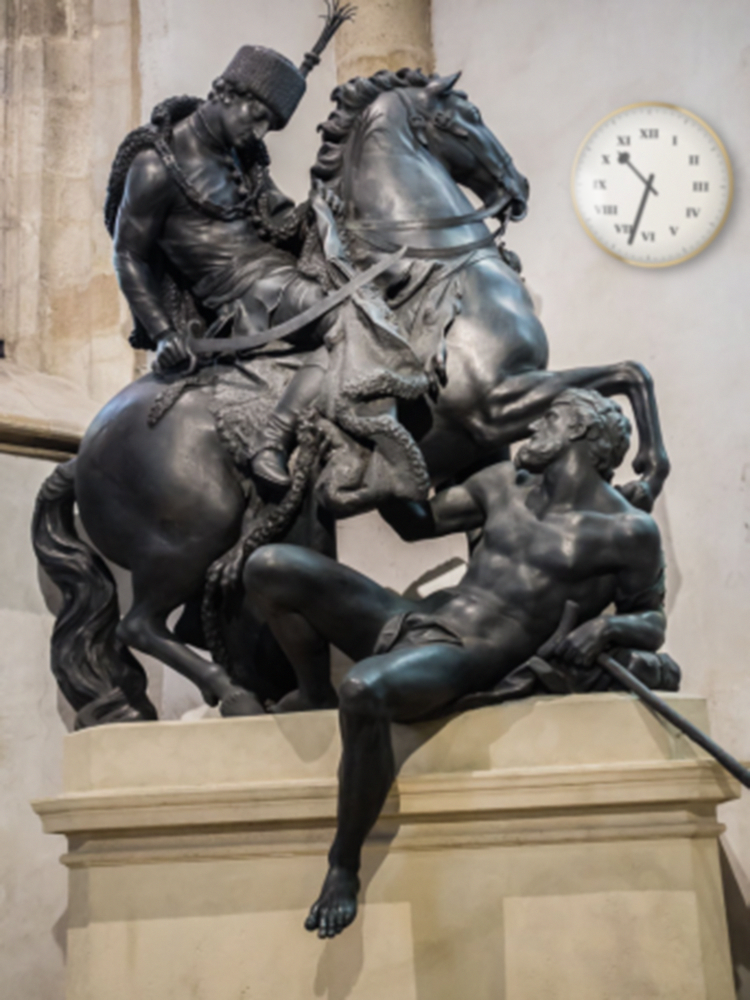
h=10 m=33
